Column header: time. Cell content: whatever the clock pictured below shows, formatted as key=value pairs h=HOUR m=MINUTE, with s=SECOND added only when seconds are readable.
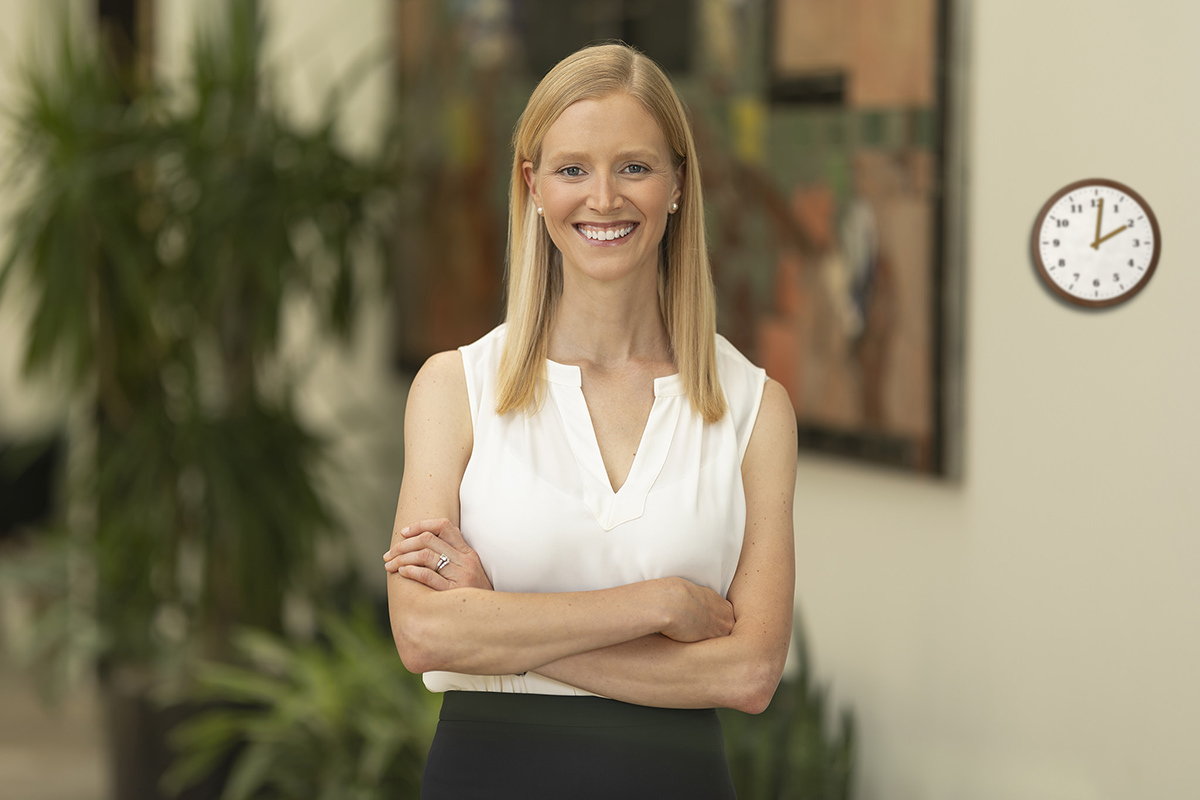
h=2 m=1
